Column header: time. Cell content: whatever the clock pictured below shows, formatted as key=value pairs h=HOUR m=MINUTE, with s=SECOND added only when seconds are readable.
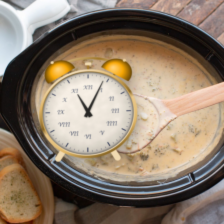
h=11 m=4
